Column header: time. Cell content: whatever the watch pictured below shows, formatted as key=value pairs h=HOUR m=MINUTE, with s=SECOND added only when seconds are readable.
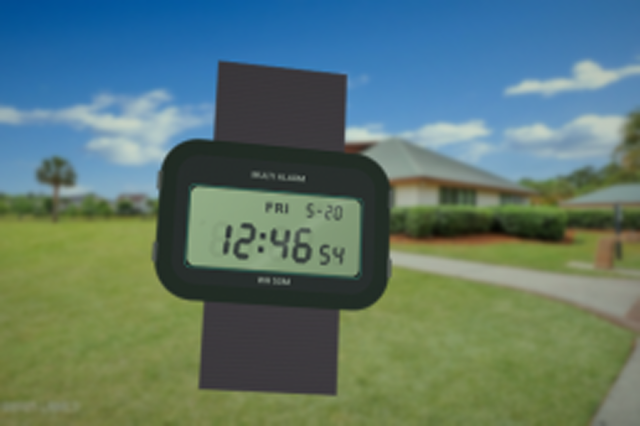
h=12 m=46 s=54
